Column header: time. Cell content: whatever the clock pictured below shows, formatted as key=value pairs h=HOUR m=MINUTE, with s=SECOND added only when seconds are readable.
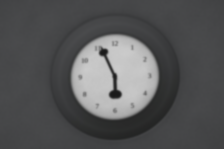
h=5 m=56
